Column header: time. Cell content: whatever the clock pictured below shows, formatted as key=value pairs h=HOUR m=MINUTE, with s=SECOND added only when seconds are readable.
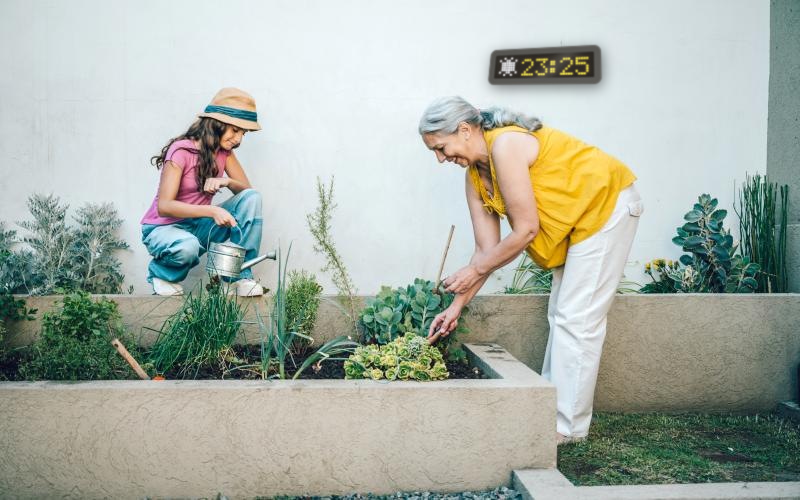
h=23 m=25
